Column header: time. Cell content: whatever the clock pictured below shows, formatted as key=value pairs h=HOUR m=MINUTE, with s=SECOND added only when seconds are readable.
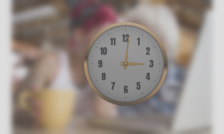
h=3 m=1
